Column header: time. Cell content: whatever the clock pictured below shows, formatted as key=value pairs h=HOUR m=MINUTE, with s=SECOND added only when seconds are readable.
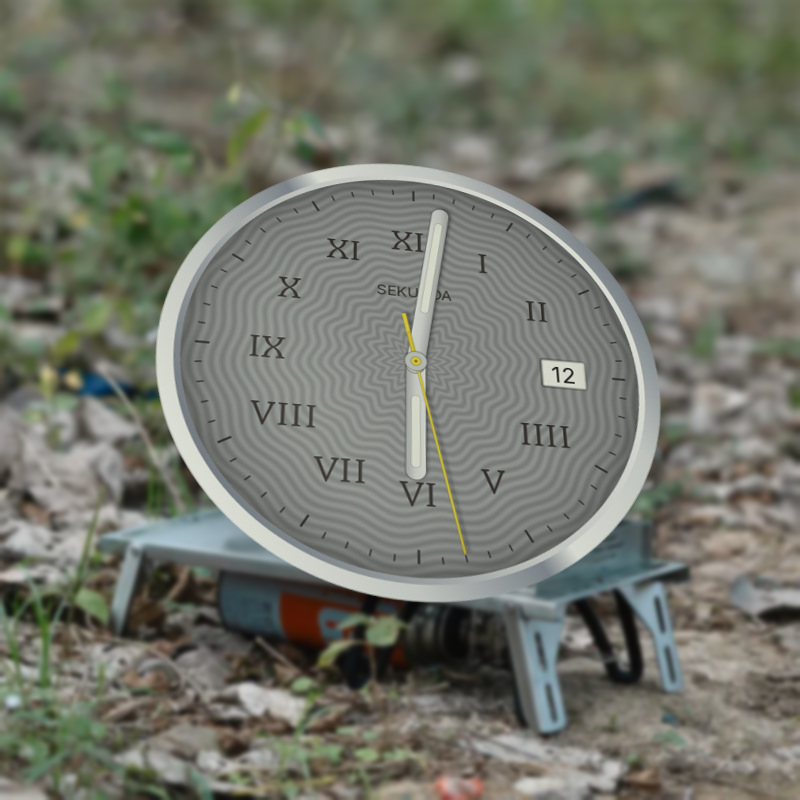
h=6 m=1 s=28
